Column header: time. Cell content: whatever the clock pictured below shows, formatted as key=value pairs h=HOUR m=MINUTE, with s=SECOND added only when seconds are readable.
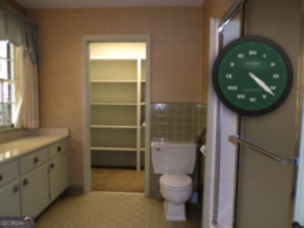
h=4 m=22
